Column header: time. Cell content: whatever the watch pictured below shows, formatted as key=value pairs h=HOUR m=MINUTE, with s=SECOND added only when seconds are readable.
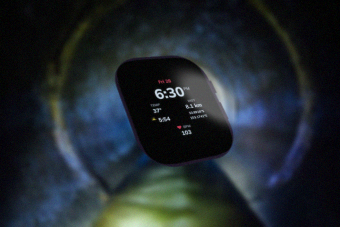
h=6 m=30
